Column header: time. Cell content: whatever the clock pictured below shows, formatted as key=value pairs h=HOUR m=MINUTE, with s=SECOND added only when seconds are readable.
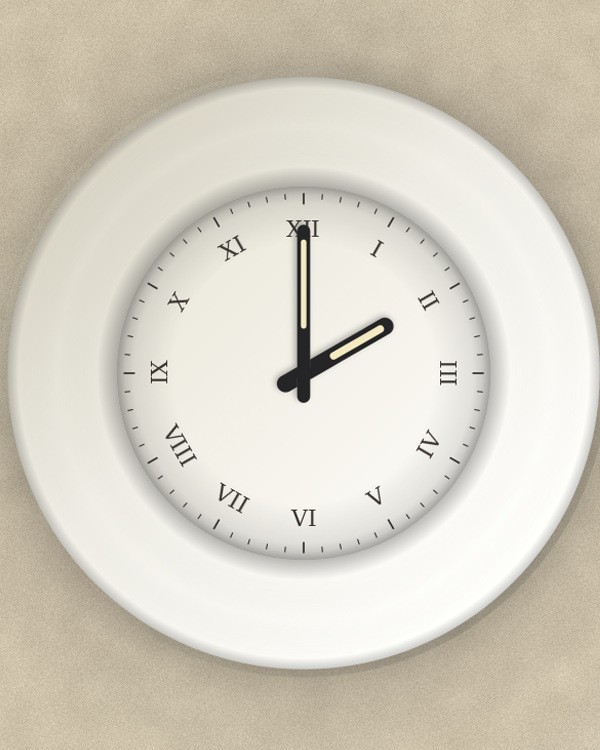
h=2 m=0
